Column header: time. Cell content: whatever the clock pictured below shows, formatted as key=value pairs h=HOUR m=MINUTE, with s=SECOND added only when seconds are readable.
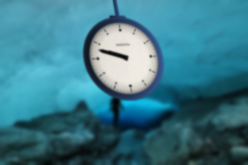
h=9 m=48
